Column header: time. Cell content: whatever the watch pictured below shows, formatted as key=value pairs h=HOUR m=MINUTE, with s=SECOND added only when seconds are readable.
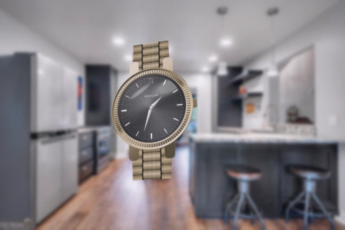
h=1 m=33
